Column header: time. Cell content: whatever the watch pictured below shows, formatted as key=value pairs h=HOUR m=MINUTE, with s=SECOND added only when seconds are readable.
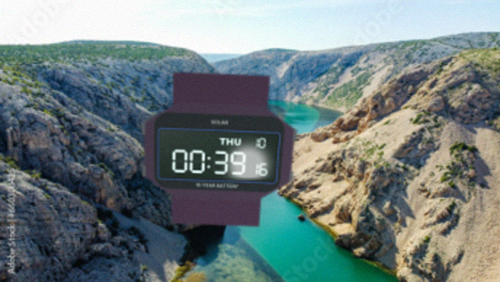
h=0 m=39 s=16
